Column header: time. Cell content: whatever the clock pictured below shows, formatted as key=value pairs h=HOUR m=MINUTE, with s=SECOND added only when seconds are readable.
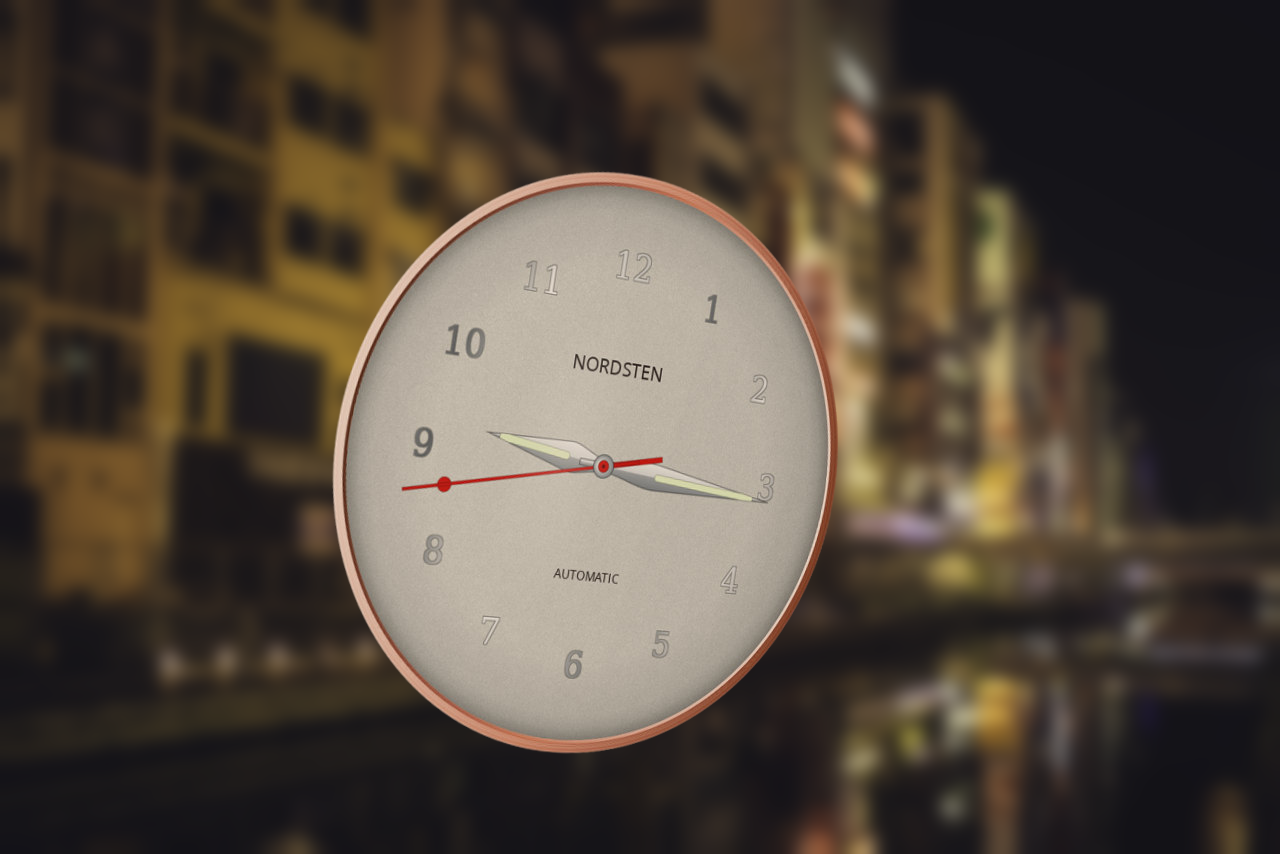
h=9 m=15 s=43
